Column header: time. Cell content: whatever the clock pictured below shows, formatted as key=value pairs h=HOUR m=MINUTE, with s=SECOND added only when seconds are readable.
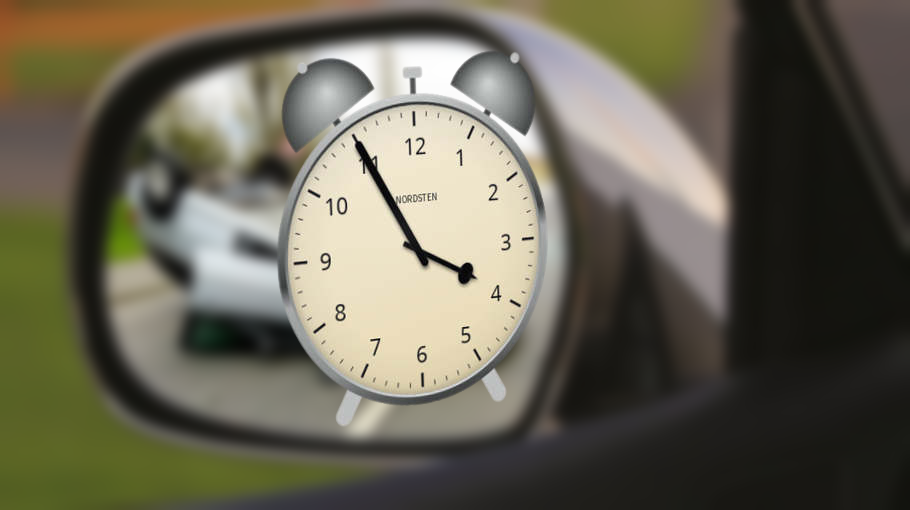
h=3 m=55
